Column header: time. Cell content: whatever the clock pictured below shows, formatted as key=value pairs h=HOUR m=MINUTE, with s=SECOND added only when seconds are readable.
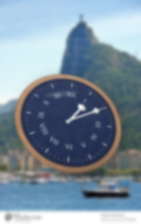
h=1 m=10
